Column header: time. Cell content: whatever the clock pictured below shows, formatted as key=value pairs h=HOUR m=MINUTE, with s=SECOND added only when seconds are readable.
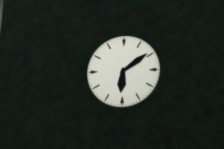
h=6 m=9
